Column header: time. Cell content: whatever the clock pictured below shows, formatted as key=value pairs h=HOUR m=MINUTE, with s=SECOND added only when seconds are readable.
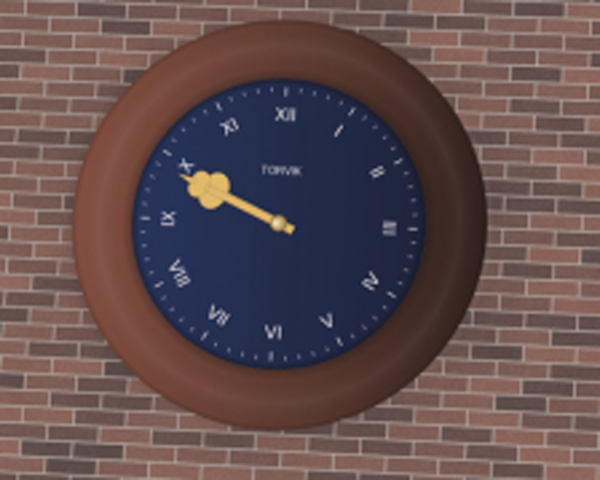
h=9 m=49
